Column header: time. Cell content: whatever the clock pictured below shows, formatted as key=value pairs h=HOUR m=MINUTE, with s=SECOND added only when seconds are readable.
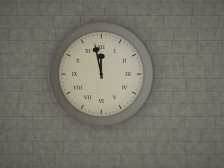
h=11 m=58
